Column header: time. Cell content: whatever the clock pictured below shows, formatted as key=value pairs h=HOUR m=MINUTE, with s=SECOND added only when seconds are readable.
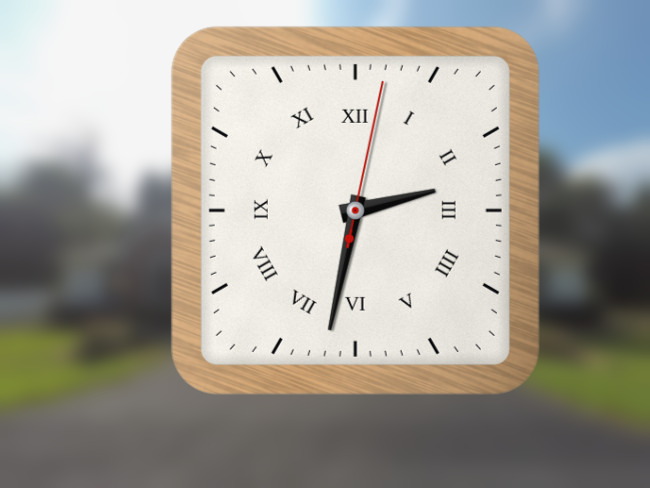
h=2 m=32 s=2
